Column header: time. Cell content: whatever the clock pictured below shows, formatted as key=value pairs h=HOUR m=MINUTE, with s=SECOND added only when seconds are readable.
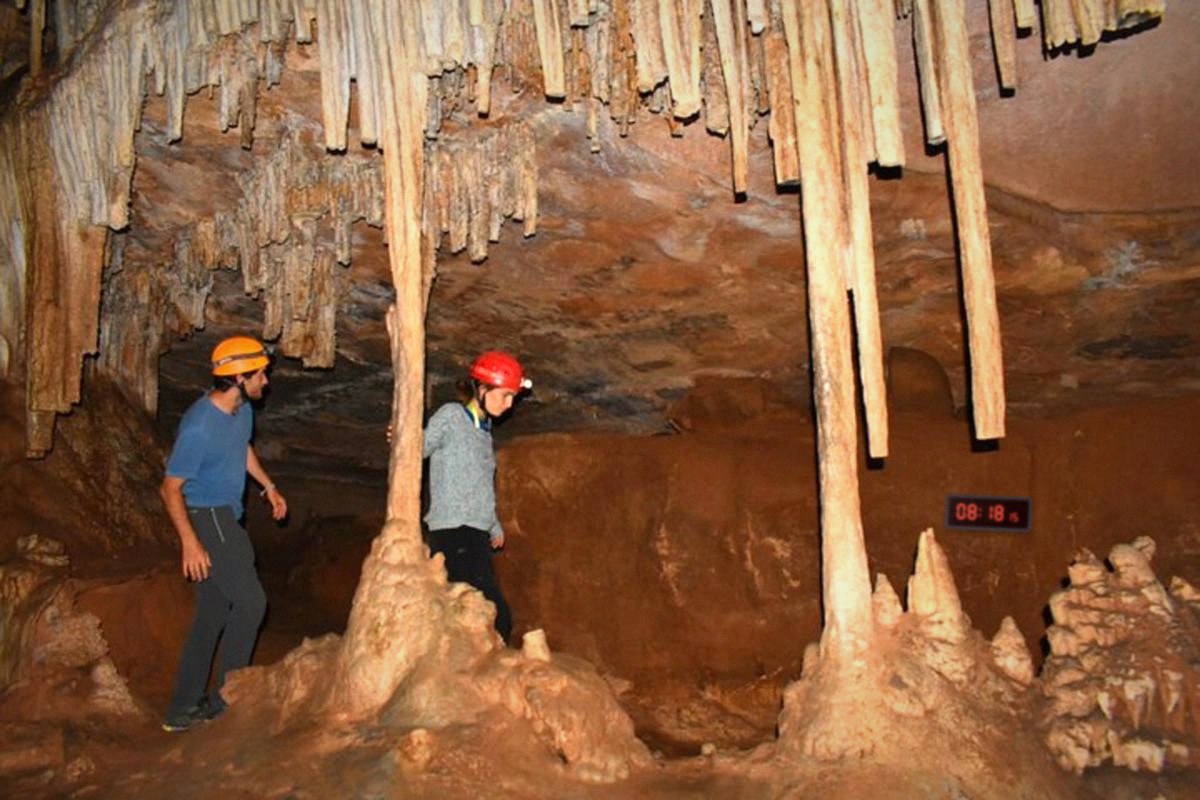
h=8 m=18
